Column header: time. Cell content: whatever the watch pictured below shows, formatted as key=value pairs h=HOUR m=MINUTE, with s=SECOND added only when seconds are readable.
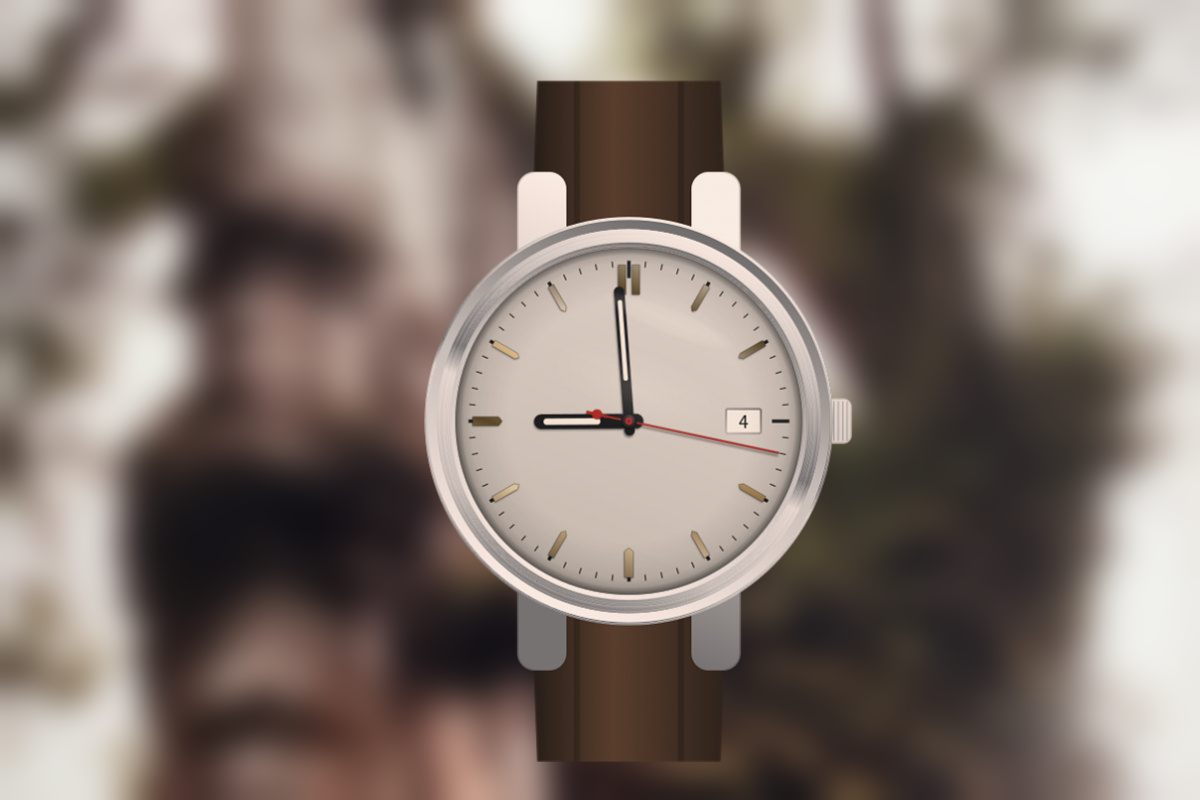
h=8 m=59 s=17
